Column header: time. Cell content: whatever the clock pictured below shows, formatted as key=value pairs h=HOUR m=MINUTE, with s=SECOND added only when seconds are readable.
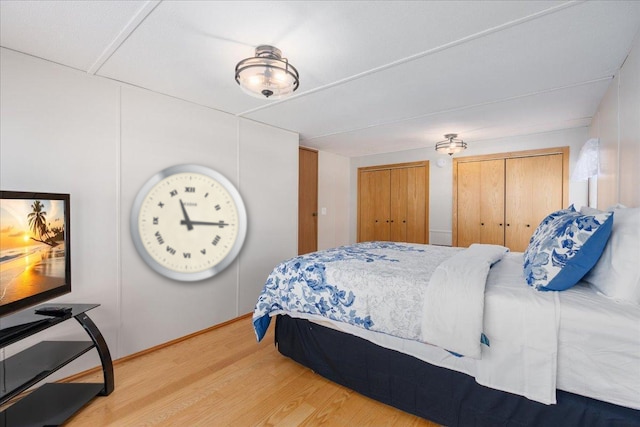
h=11 m=15
